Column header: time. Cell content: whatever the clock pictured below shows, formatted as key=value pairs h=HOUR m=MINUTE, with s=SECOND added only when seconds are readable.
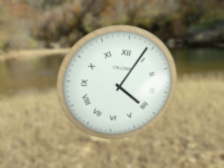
h=4 m=4
